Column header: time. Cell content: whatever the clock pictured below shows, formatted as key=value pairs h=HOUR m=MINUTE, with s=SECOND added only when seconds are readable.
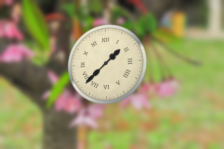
h=1 m=38
